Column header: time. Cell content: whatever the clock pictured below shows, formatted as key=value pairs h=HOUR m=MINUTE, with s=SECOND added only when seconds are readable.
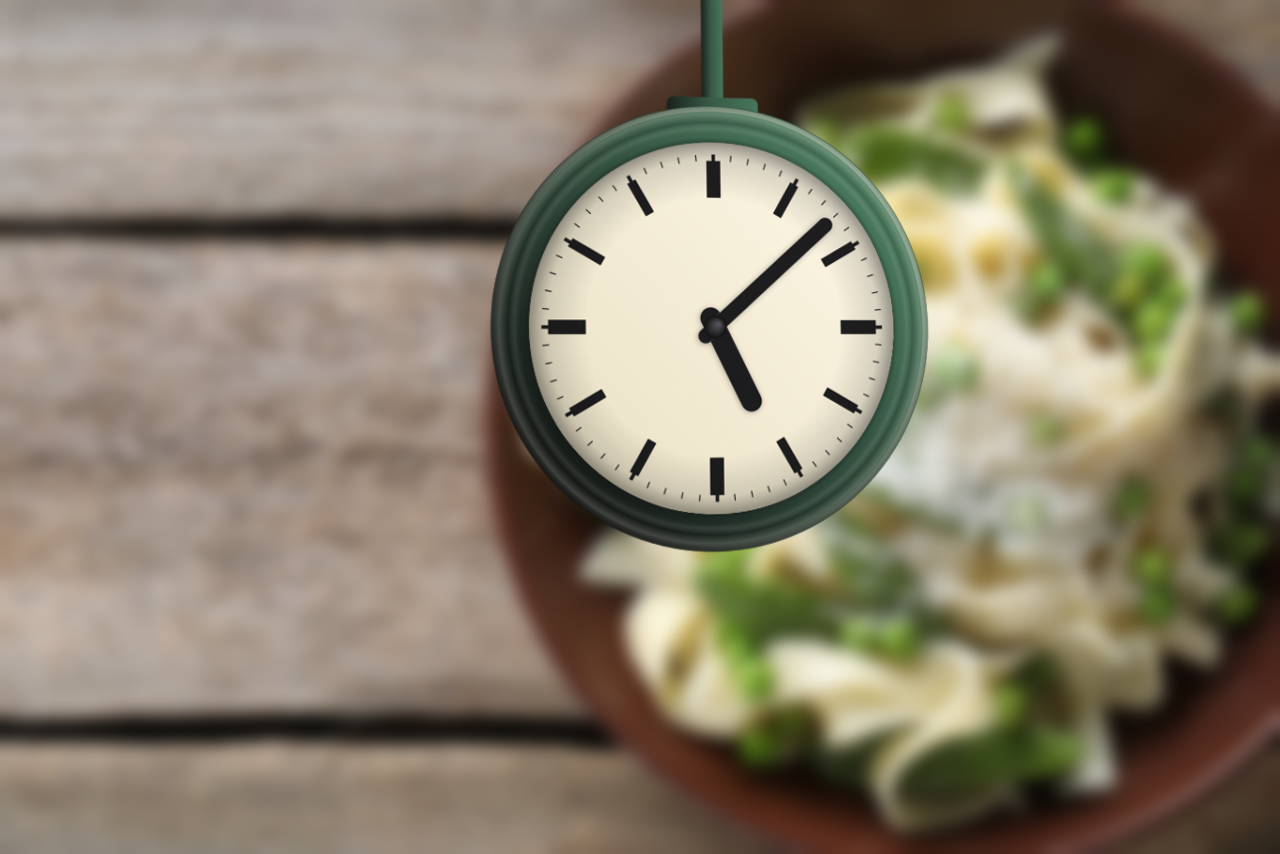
h=5 m=8
